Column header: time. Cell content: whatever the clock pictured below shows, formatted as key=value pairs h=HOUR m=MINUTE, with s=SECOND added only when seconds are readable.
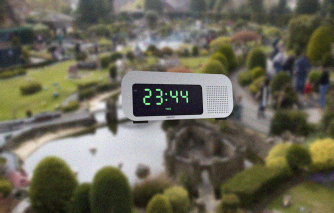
h=23 m=44
